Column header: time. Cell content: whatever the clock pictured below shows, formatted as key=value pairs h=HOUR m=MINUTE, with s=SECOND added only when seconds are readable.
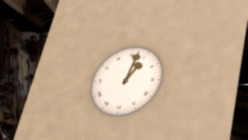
h=1 m=2
